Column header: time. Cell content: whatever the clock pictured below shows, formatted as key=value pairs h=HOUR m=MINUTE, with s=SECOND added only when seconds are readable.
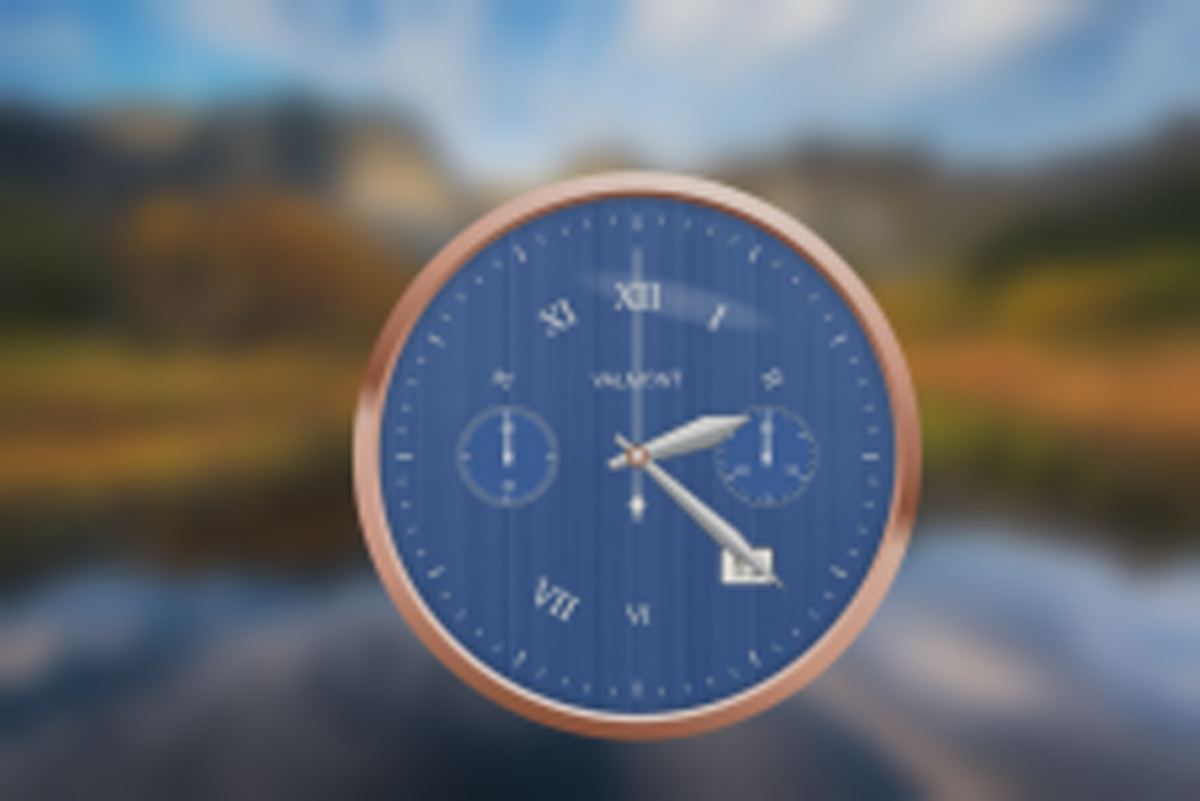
h=2 m=22
